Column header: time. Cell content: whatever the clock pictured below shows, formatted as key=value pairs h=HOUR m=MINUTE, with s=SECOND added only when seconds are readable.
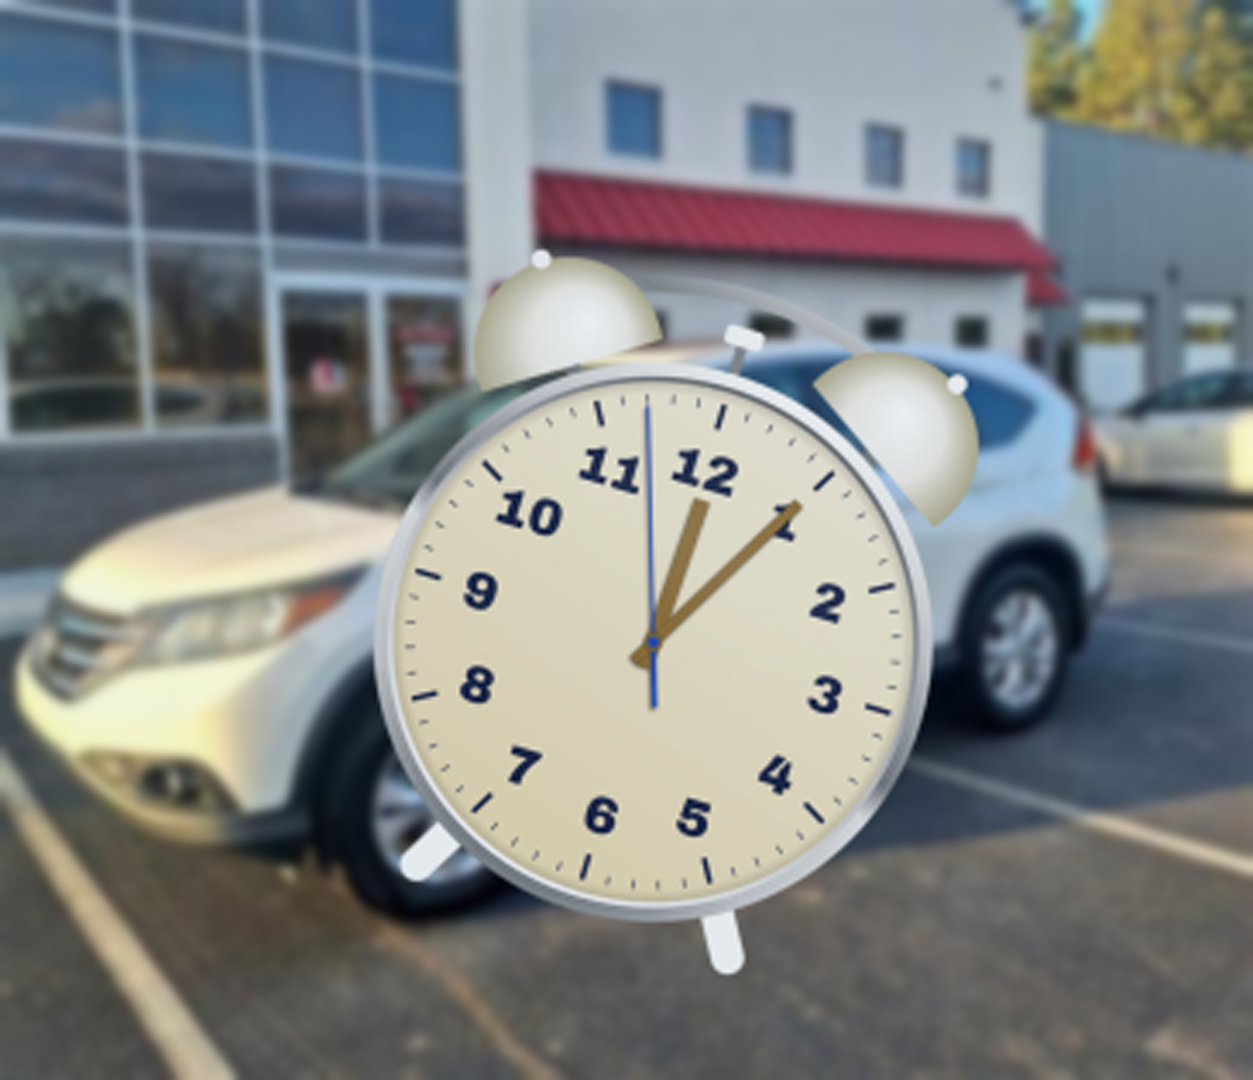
h=12 m=4 s=57
